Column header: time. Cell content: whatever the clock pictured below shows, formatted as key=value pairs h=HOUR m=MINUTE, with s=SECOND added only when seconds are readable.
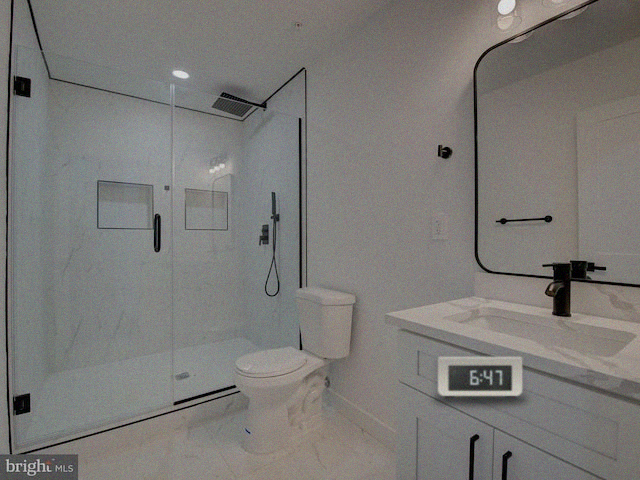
h=6 m=47
